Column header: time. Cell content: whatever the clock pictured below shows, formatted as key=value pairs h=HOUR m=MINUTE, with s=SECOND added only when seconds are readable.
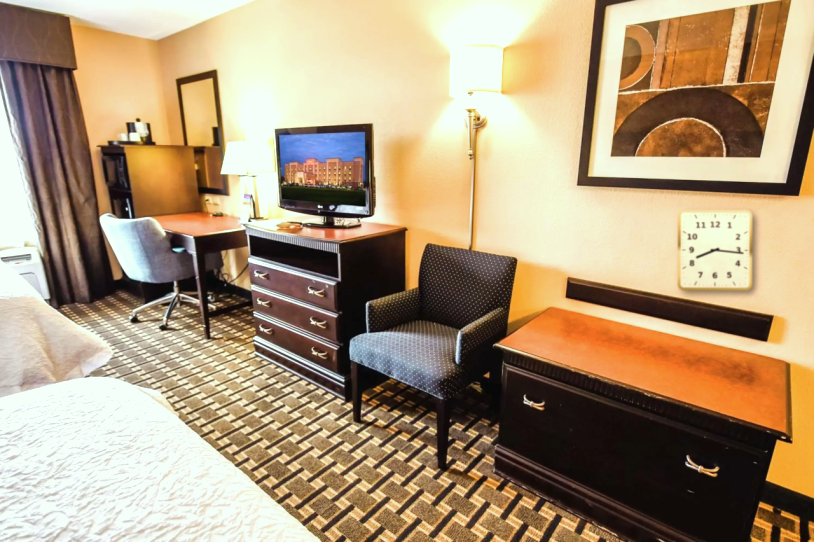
h=8 m=16
